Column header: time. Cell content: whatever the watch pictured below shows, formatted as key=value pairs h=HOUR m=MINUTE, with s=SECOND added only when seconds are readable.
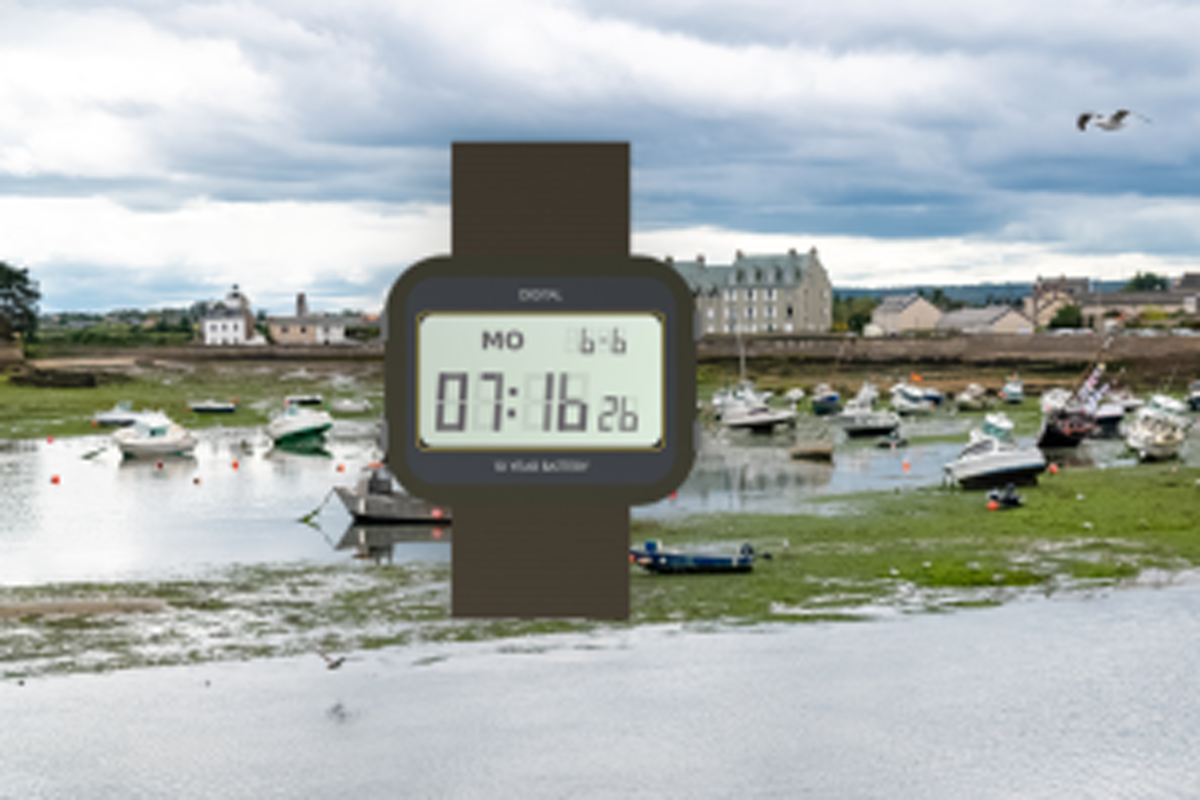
h=7 m=16 s=26
